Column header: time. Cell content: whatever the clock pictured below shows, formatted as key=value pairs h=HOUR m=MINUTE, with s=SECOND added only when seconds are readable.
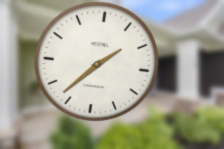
h=1 m=37
